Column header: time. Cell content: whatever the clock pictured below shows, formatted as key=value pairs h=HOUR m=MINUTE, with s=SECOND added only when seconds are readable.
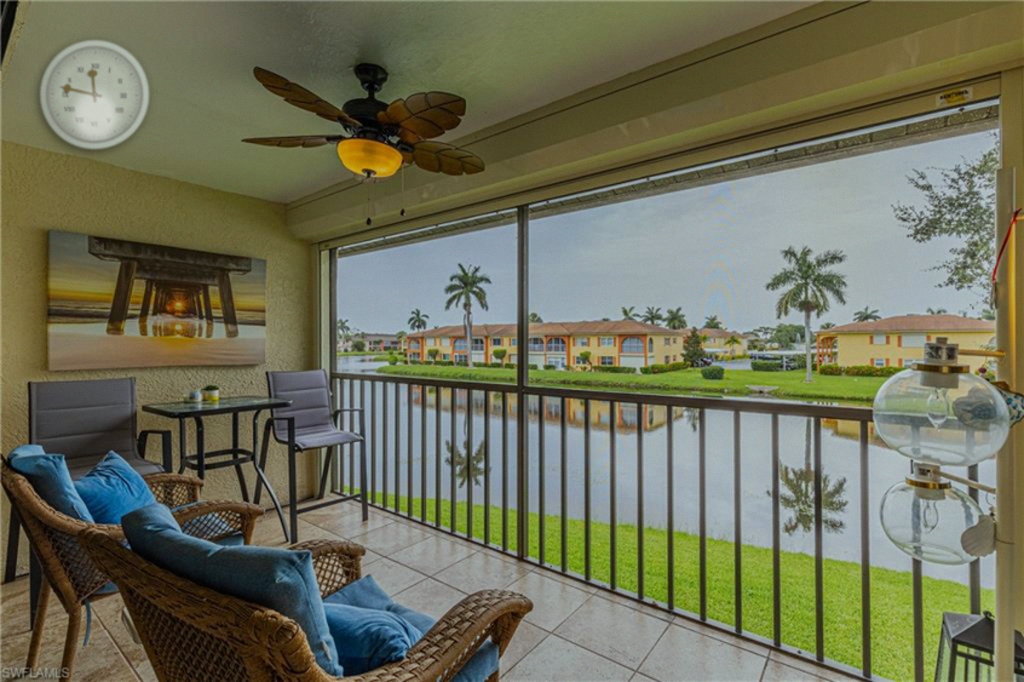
h=11 m=47
